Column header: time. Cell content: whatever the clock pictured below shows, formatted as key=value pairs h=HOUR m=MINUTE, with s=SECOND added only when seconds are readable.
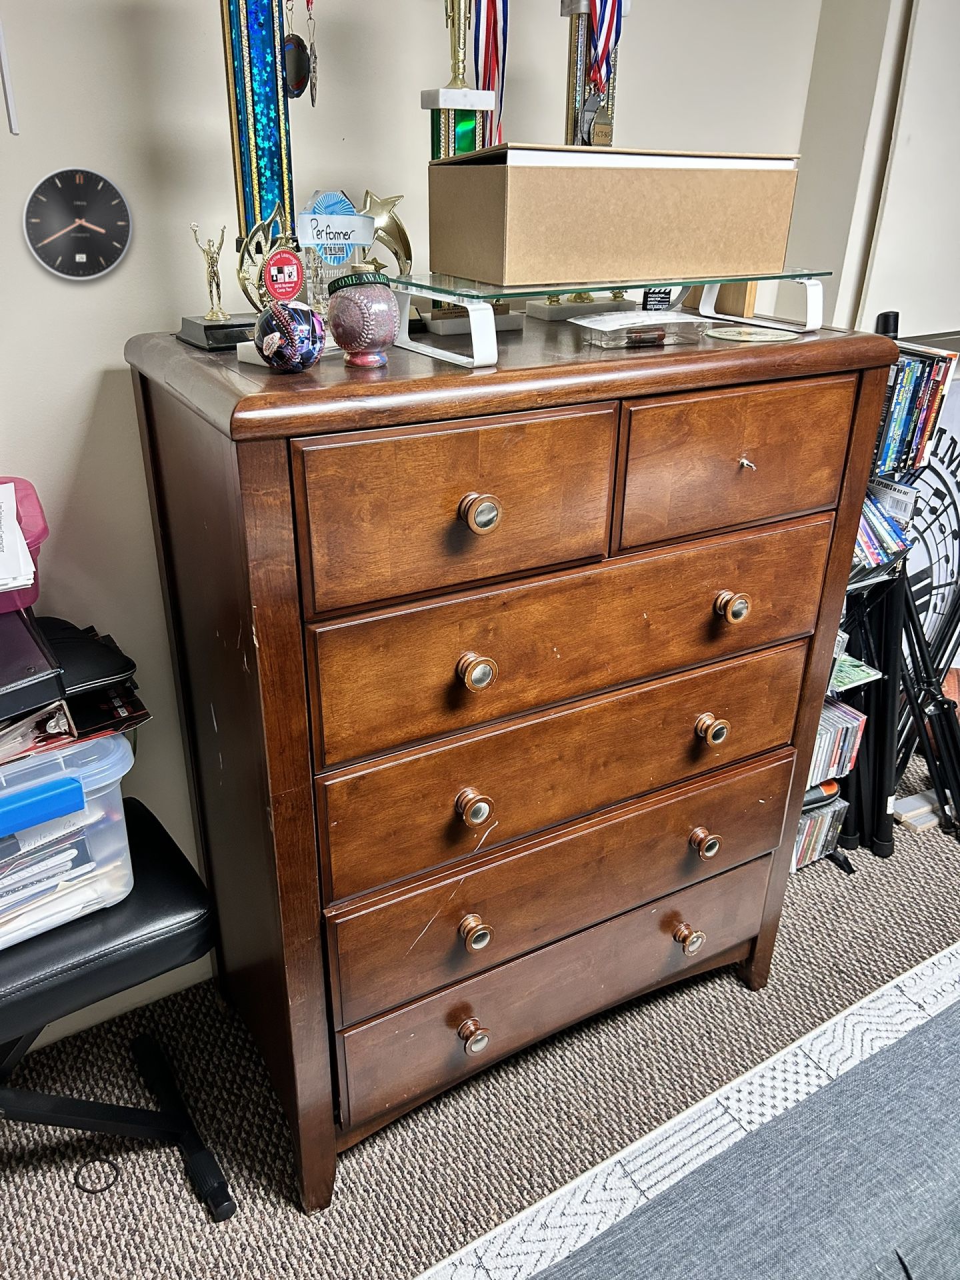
h=3 m=40
